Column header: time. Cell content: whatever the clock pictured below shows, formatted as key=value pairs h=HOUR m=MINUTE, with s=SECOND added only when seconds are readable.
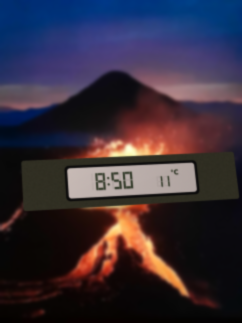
h=8 m=50
